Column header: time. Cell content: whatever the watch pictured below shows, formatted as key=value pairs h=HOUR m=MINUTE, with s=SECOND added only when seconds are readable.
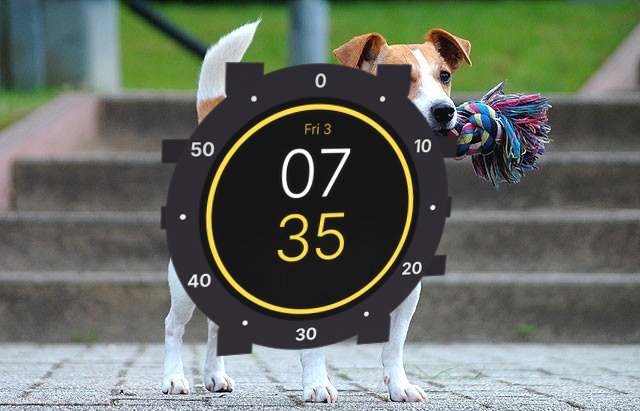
h=7 m=35
